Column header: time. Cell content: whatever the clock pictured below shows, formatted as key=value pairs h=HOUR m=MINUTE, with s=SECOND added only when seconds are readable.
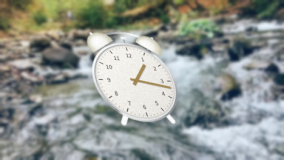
h=1 m=17
